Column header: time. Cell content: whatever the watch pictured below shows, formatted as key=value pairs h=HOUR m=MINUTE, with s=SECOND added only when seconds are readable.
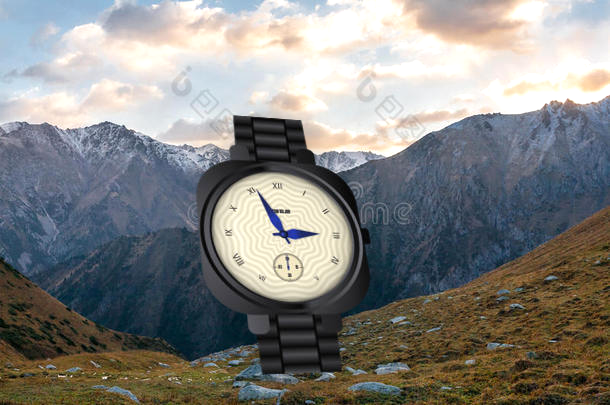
h=2 m=56
